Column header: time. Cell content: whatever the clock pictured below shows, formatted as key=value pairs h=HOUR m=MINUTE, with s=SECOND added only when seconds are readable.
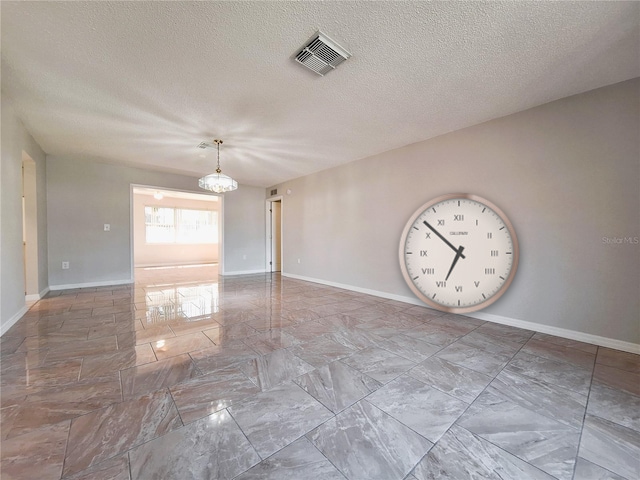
h=6 m=52
